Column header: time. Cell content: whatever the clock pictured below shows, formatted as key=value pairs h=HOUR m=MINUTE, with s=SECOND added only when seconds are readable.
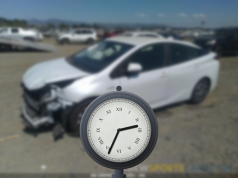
h=2 m=34
